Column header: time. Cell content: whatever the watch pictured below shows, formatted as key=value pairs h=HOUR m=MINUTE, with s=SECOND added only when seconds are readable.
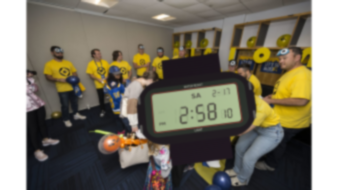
h=2 m=58
